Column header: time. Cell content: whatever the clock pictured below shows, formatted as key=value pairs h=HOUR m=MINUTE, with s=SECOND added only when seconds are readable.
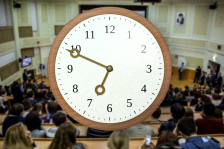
h=6 m=49
